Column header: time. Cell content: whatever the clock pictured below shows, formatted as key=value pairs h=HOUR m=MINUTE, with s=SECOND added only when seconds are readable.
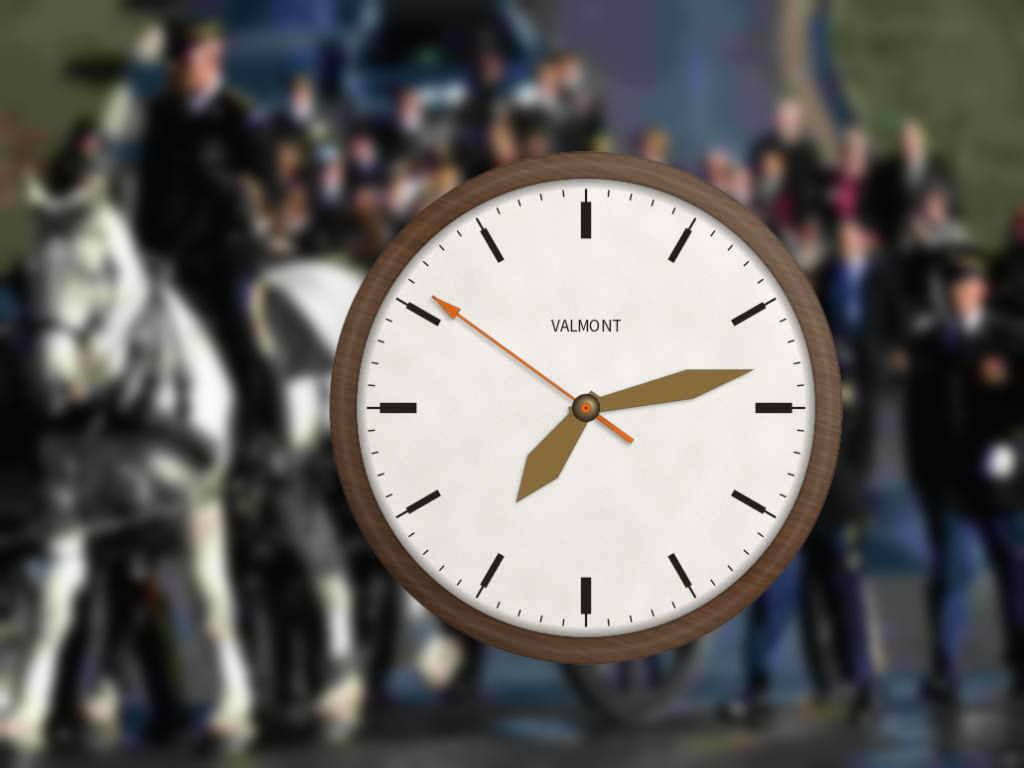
h=7 m=12 s=51
